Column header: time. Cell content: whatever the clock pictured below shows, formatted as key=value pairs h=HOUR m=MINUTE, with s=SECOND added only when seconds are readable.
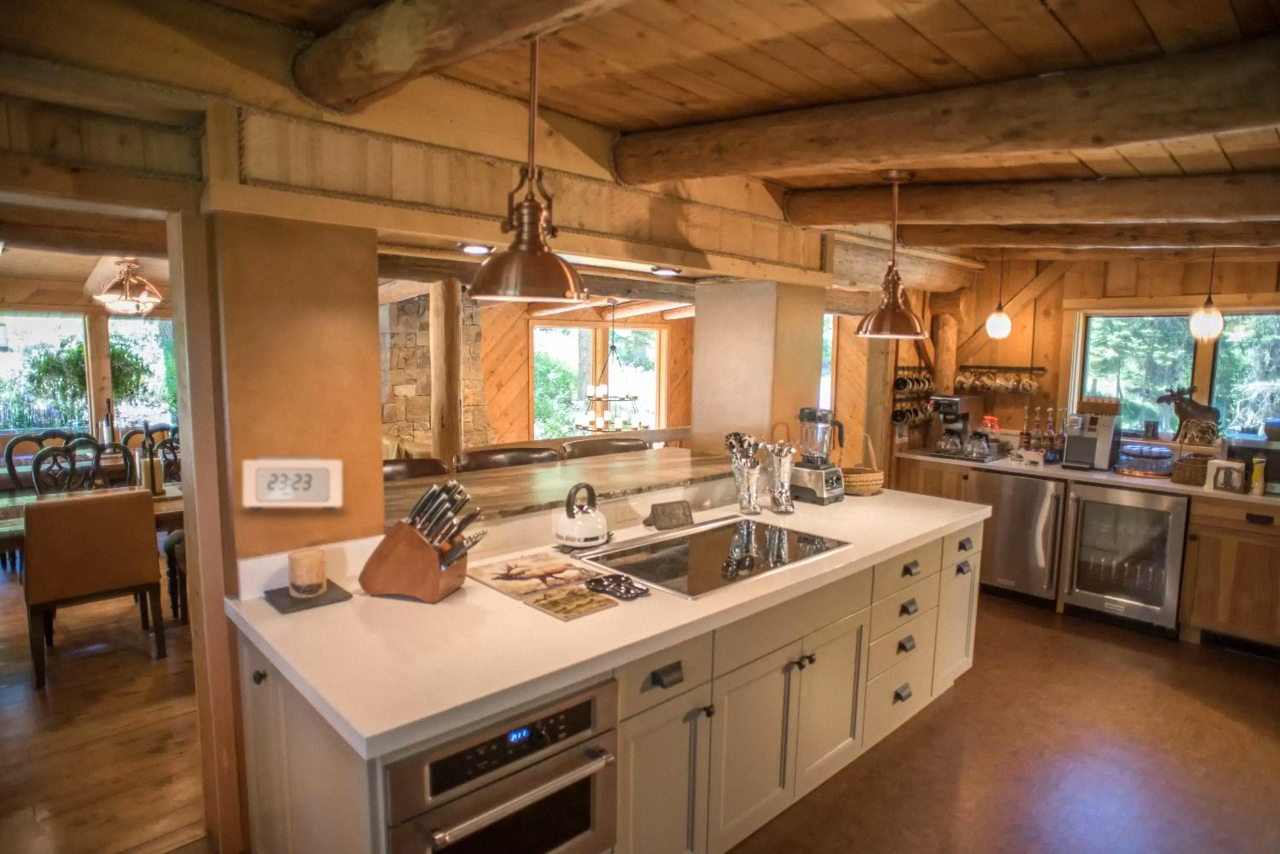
h=23 m=23
